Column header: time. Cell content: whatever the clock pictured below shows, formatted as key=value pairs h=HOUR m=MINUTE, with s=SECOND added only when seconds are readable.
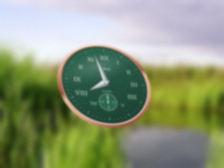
h=7 m=57
